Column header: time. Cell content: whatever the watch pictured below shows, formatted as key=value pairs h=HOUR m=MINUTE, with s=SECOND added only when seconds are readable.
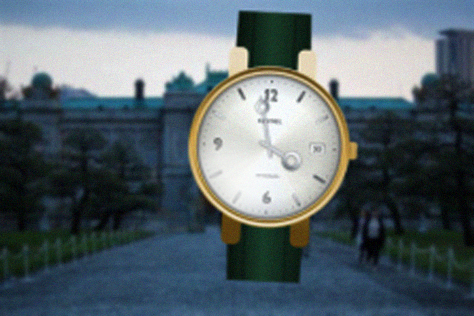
h=3 m=58
